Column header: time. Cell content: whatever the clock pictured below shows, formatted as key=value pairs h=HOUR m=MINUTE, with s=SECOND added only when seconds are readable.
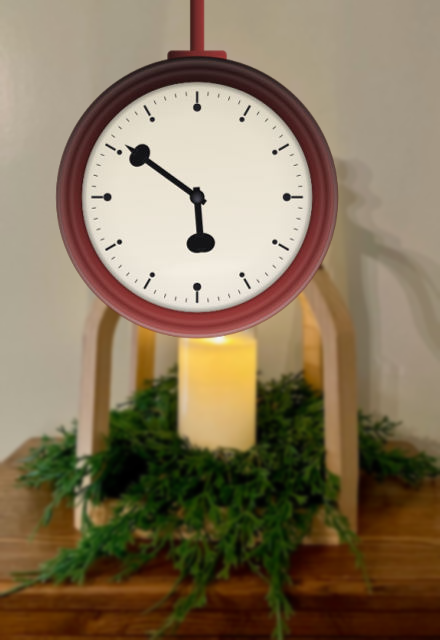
h=5 m=51
